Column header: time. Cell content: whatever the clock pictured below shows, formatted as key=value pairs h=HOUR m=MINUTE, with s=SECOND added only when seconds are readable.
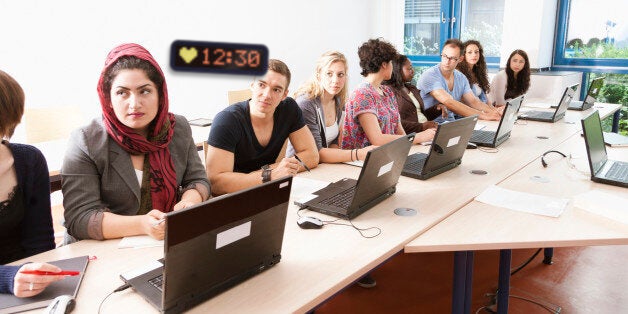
h=12 m=30
